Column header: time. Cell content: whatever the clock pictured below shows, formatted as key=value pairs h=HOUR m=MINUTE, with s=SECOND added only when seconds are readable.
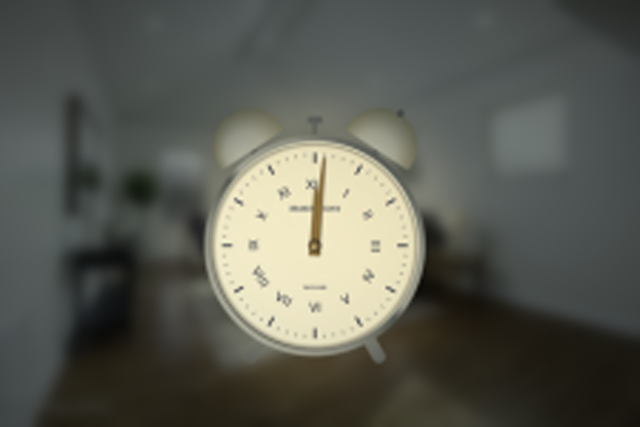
h=12 m=1
